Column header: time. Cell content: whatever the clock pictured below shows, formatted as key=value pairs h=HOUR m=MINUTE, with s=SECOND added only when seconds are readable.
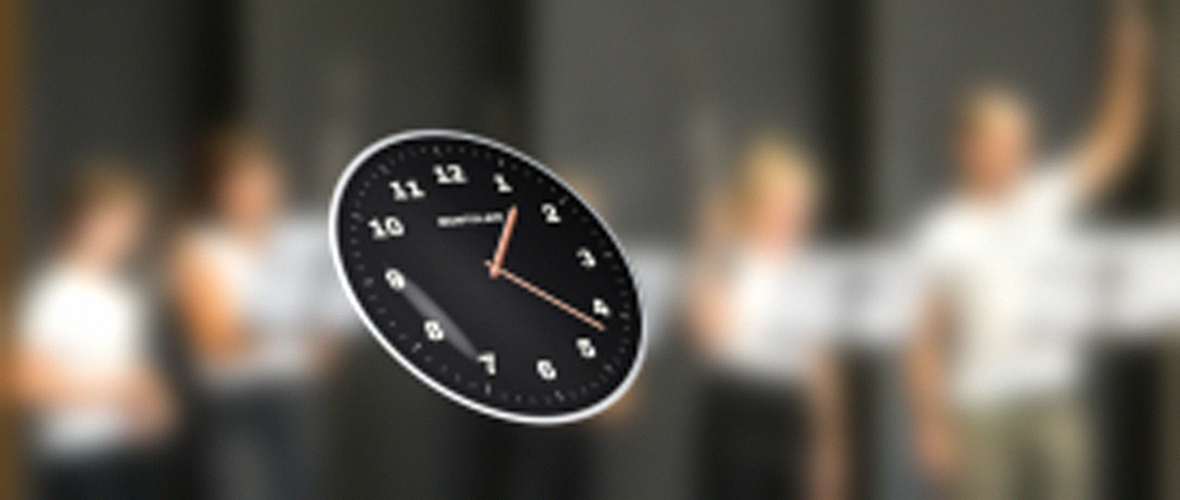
h=1 m=22
